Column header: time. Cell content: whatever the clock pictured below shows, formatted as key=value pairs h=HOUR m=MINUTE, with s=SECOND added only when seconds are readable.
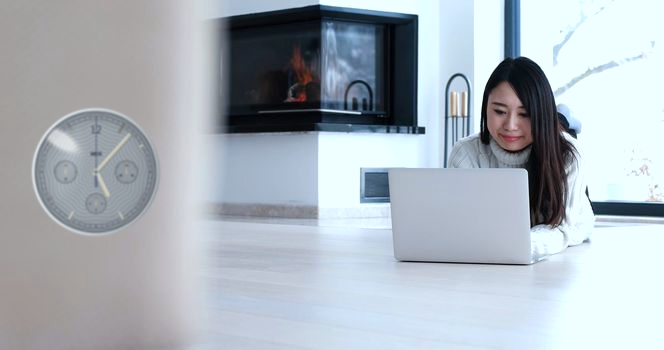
h=5 m=7
